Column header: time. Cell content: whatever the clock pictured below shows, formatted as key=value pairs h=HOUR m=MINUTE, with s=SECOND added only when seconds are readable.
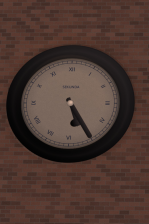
h=5 m=25
